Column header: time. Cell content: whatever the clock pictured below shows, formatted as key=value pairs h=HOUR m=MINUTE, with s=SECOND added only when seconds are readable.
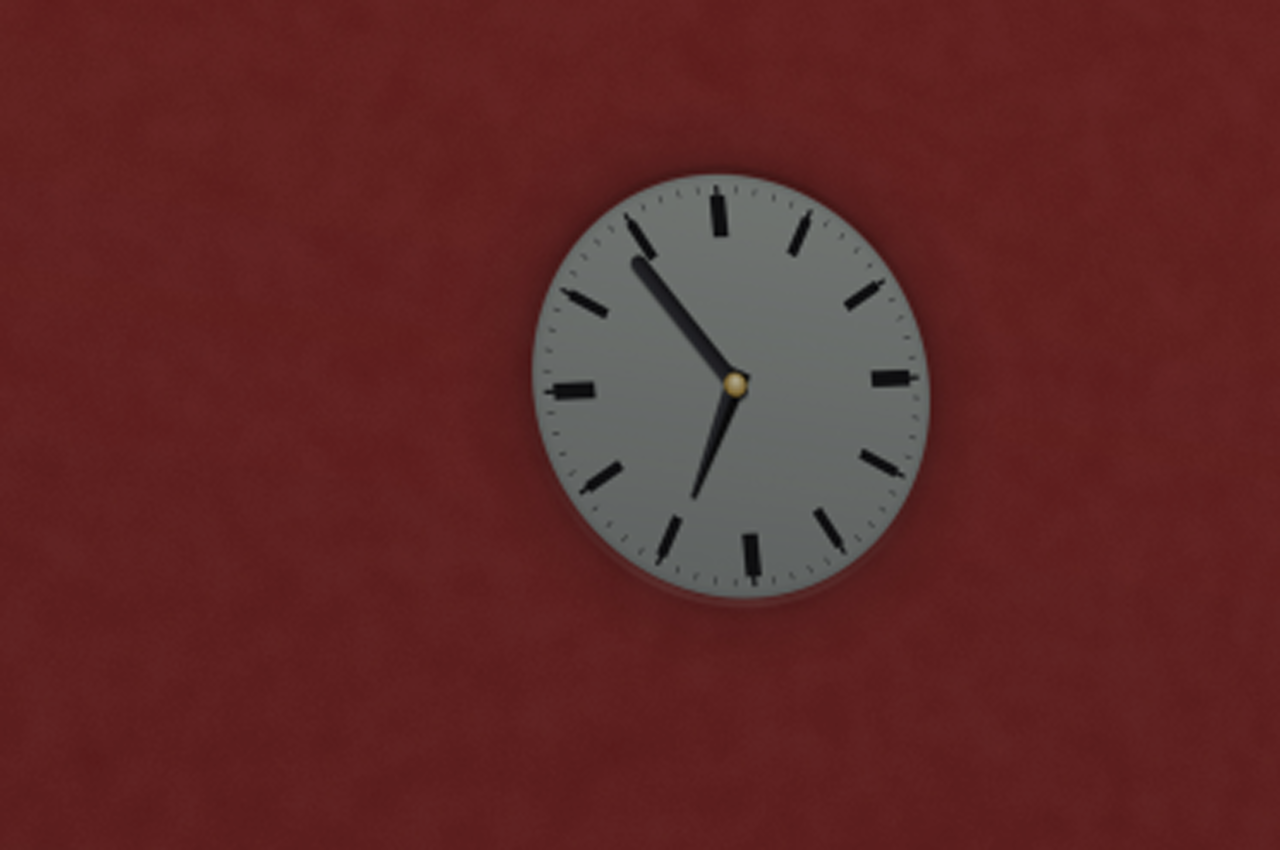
h=6 m=54
